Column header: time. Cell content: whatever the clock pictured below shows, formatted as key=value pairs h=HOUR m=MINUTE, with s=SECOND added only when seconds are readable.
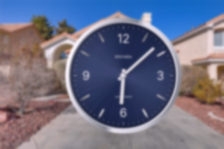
h=6 m=8
